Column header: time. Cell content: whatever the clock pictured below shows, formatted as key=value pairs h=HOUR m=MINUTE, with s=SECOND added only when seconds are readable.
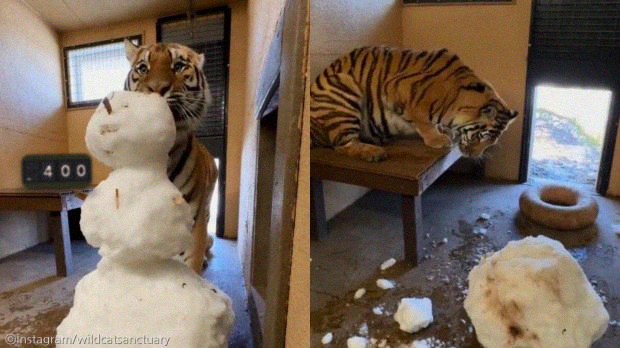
h=4 m=0
